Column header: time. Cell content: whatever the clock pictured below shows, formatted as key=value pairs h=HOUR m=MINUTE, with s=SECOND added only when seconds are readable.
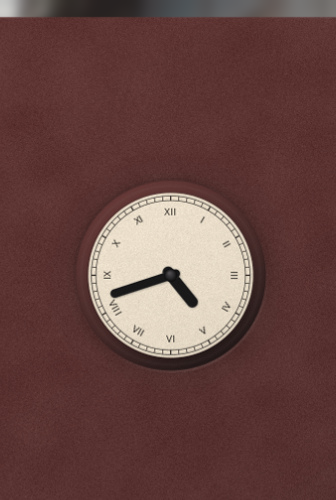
h=4 m=42
